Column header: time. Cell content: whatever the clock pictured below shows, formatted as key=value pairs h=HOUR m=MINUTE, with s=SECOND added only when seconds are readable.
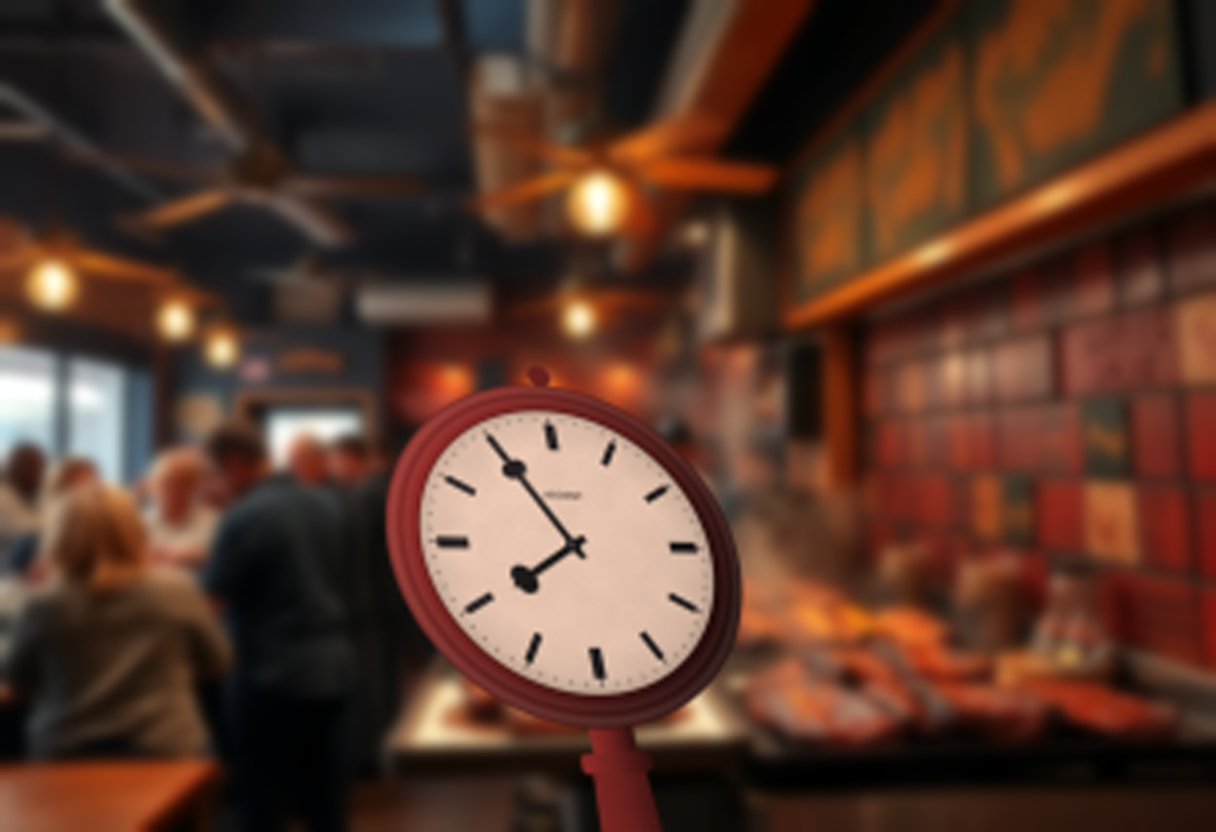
h=7 m=55
